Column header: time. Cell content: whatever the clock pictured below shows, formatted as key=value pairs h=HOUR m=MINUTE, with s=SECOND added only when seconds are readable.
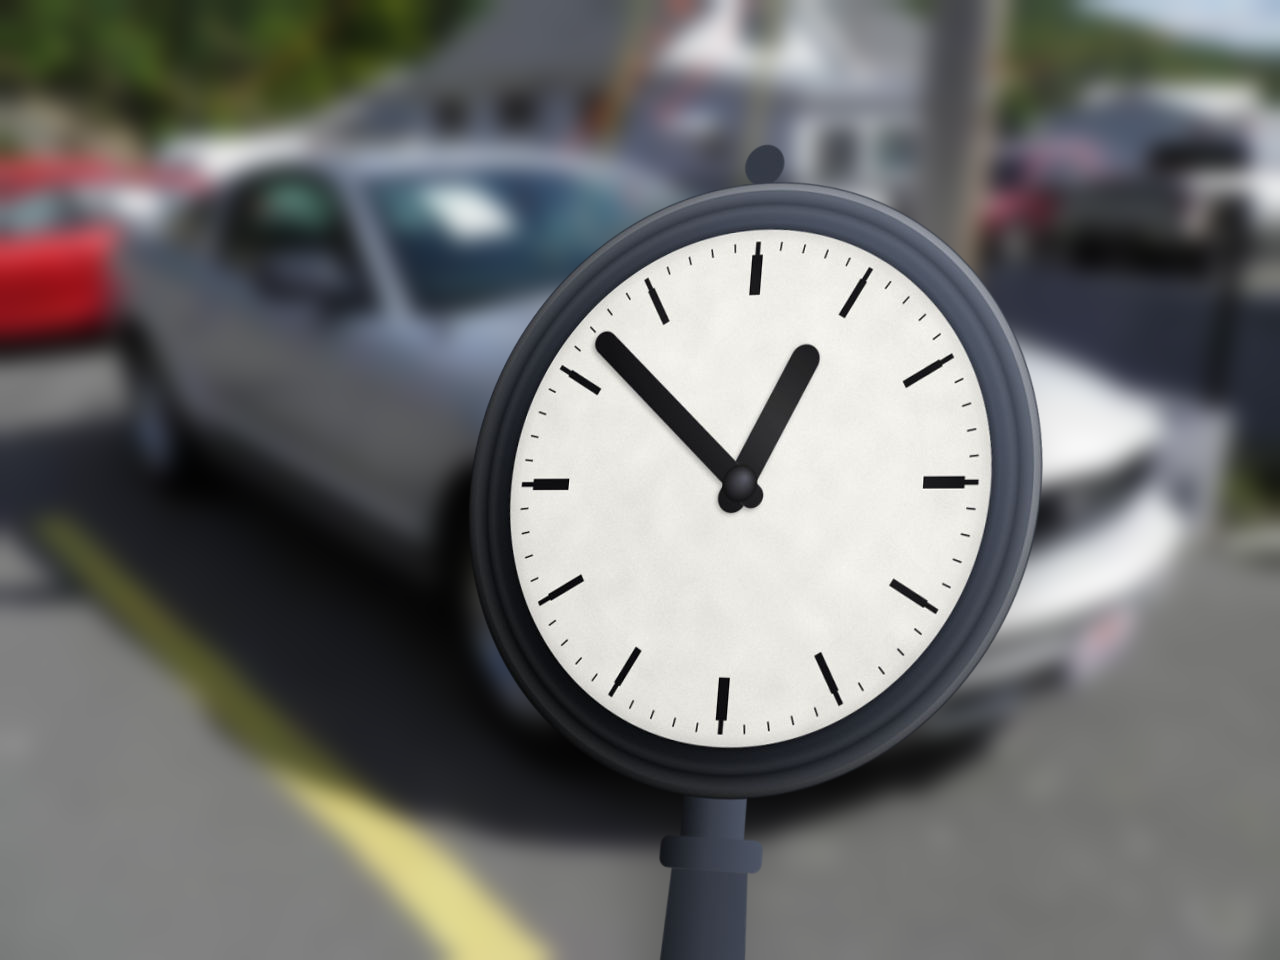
h=12 m=52
